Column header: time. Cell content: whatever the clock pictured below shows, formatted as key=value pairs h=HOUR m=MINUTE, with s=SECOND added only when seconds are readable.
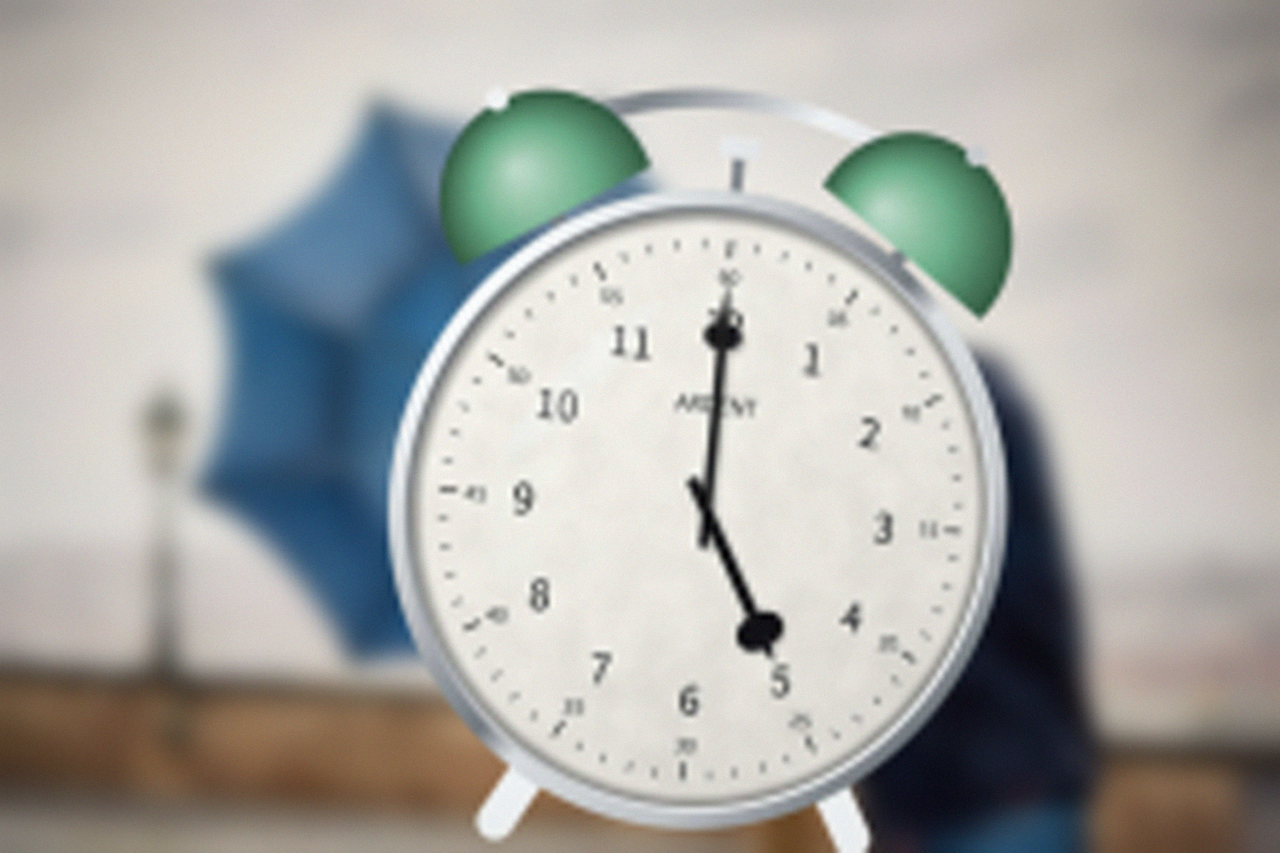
h=5 m=0
